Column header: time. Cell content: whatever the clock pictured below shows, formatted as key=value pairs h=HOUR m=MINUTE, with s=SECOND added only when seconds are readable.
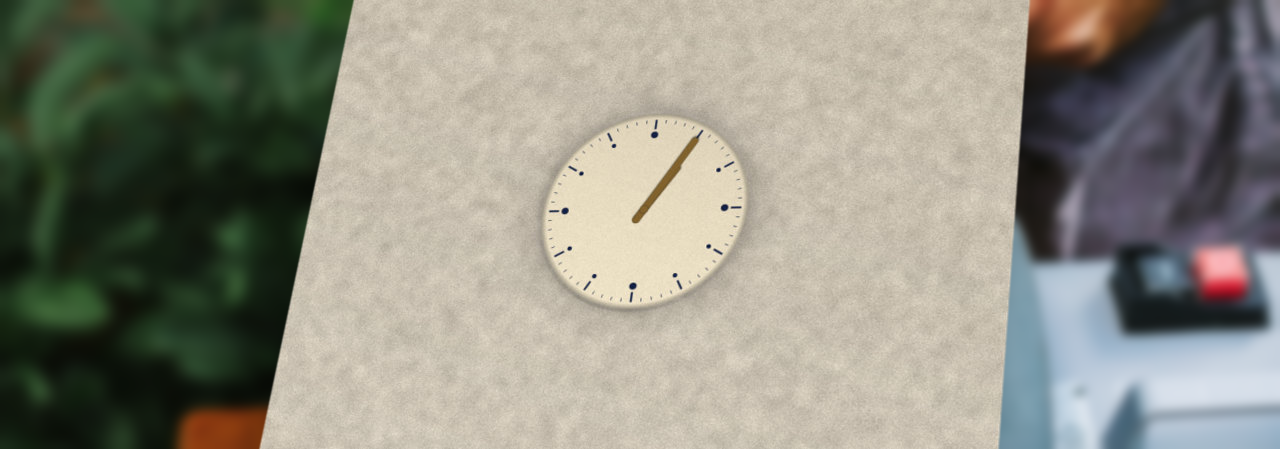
h=1 m=5
